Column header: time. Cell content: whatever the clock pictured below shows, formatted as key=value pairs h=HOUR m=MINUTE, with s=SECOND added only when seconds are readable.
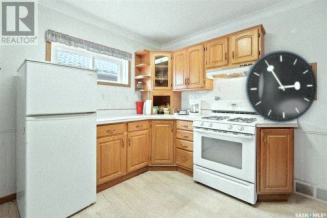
h=2 m=55
